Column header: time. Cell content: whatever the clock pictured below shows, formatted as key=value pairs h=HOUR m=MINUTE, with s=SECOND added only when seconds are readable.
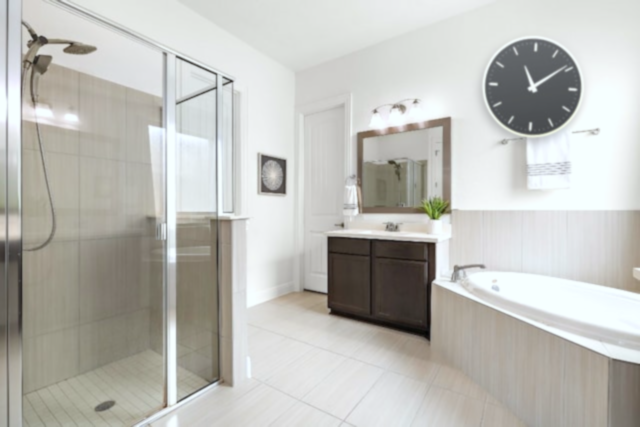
h=11 m=9
